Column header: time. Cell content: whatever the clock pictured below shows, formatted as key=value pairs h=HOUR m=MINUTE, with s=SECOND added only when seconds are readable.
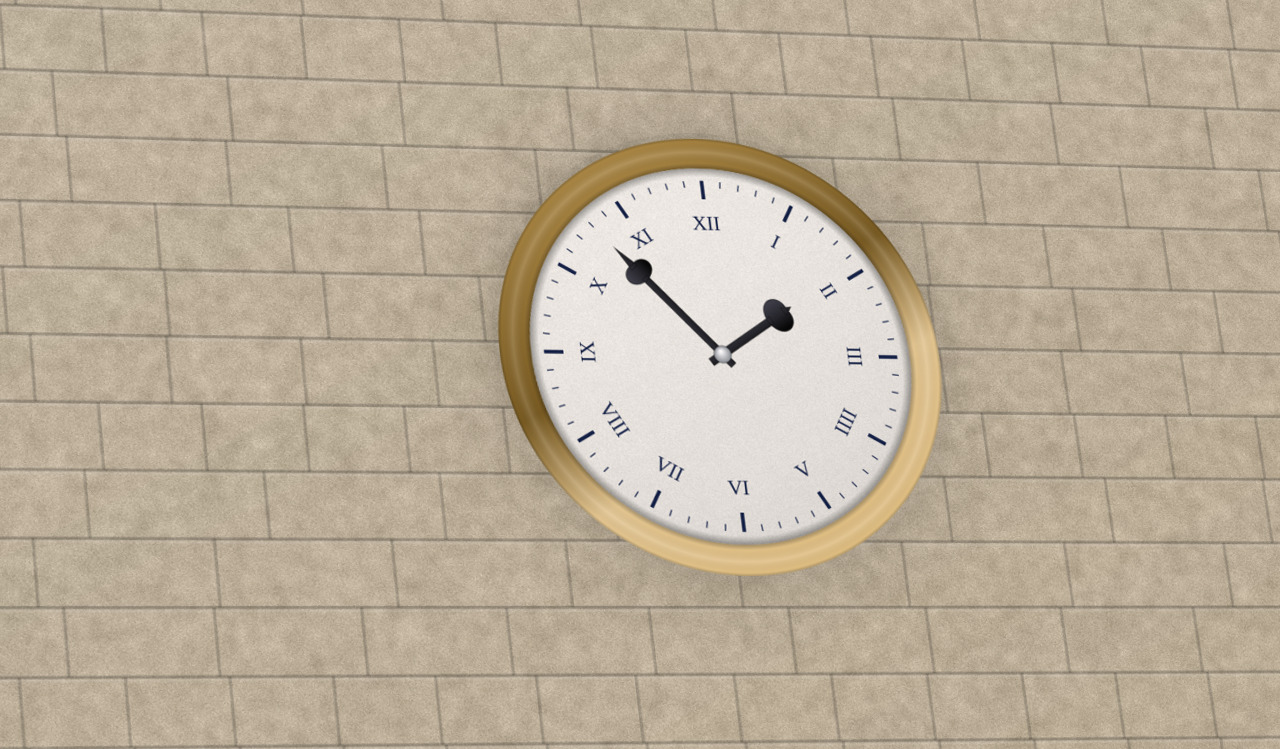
h=1 m=53
